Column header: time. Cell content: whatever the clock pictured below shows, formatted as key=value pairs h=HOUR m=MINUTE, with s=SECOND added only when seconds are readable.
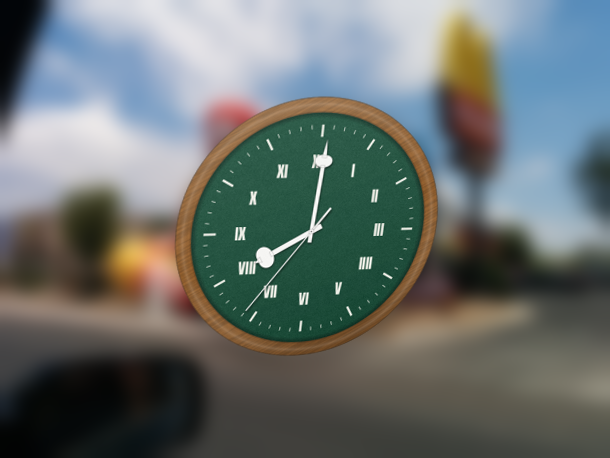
h=8 m=0 s=36
